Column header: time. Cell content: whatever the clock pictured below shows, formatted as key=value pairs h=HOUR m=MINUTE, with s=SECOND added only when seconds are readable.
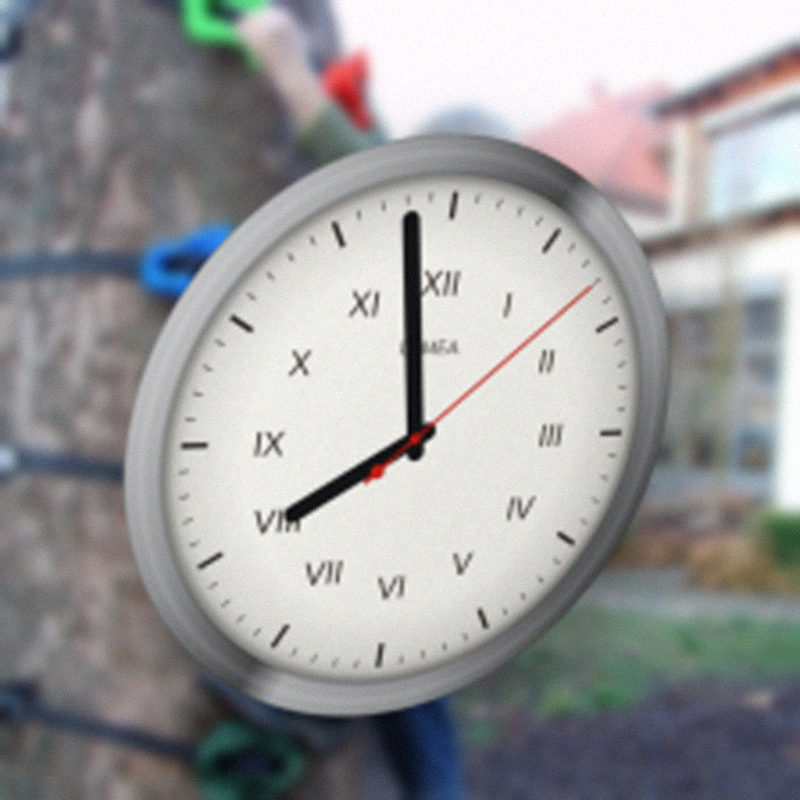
h=7 m=58 s=8
